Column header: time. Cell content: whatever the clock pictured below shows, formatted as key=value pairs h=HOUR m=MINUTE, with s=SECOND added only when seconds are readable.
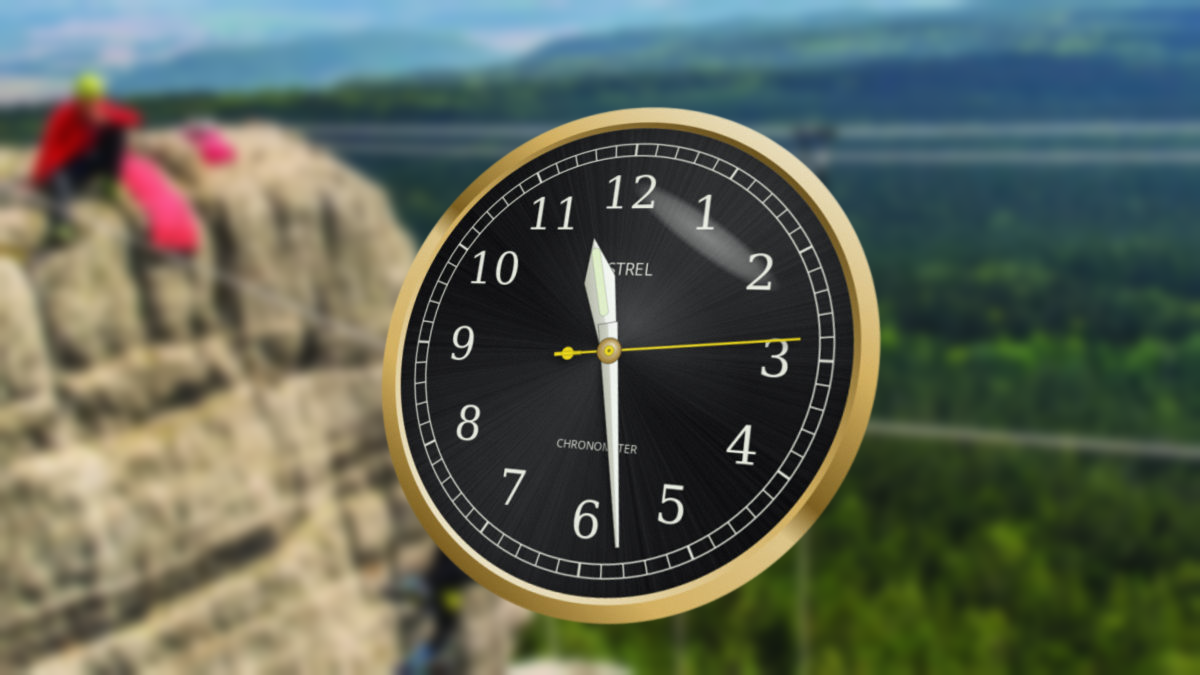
h=11 m=28 s=14
